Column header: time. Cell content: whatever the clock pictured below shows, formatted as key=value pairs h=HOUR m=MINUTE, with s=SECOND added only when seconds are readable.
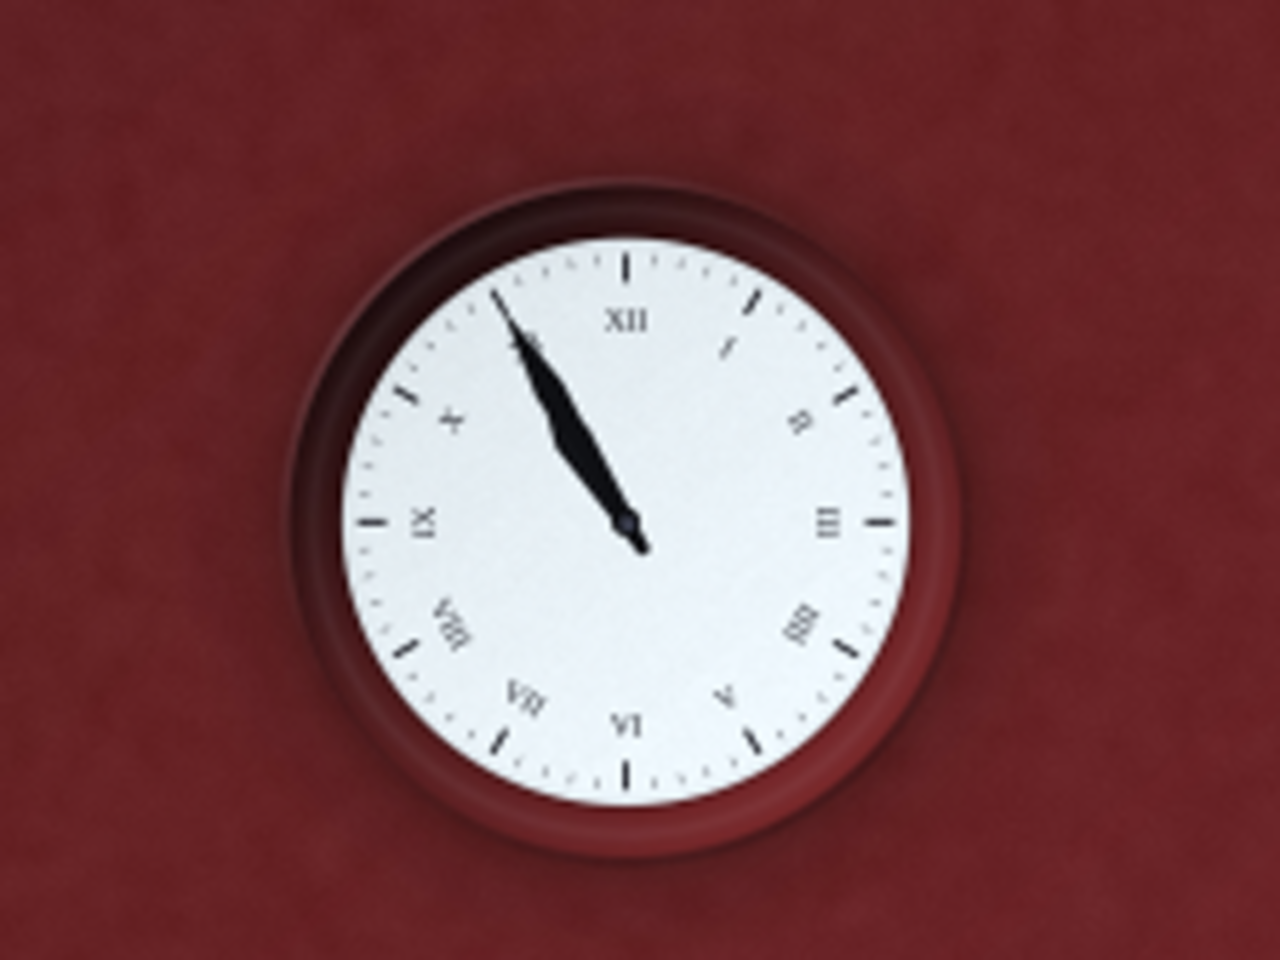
h=10 m=55
